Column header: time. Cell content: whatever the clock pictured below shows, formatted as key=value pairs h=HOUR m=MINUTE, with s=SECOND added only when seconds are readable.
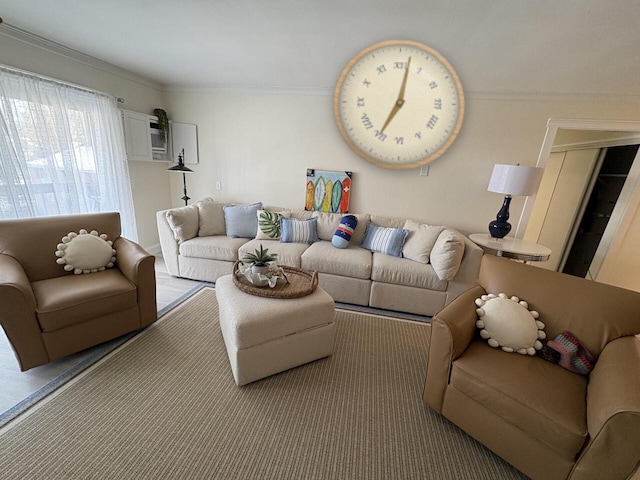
h=7 m=2
